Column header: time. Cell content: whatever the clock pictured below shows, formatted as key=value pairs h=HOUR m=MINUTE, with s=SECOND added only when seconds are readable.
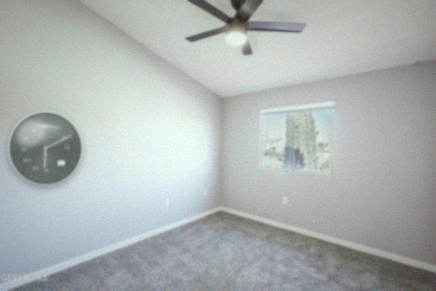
h=6 m=11
